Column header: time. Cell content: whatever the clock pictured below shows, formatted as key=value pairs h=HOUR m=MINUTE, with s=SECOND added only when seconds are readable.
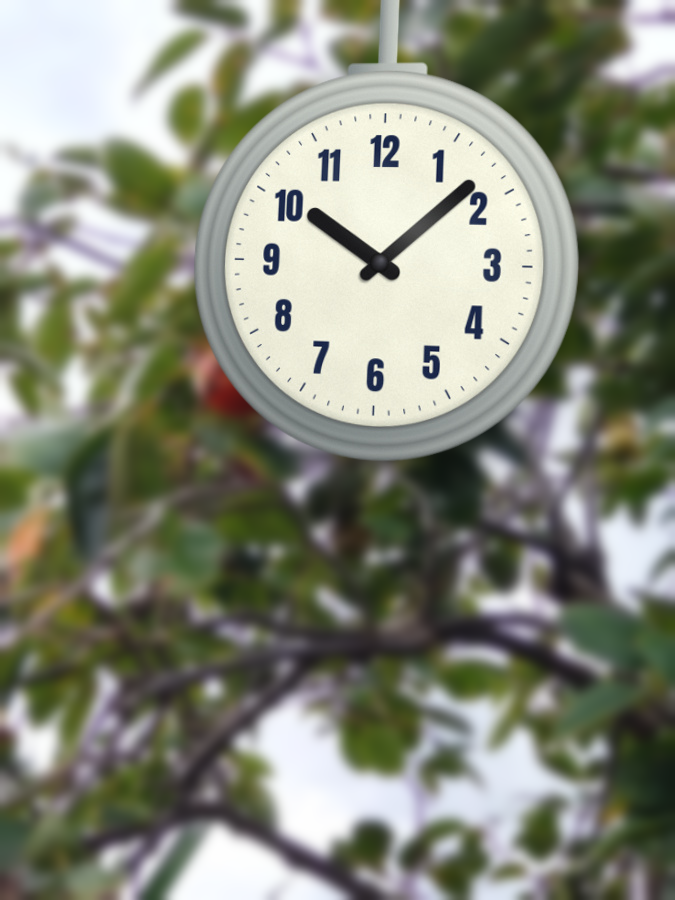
h=10 m=8
